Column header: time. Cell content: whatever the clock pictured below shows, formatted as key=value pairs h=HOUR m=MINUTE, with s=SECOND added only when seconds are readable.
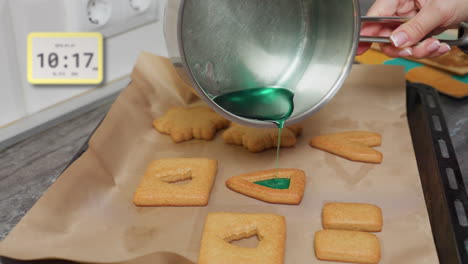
h=10 m=17
